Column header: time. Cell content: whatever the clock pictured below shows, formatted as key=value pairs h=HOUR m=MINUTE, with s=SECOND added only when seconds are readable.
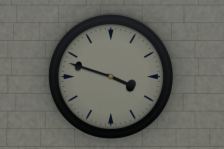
h=3 m=48
